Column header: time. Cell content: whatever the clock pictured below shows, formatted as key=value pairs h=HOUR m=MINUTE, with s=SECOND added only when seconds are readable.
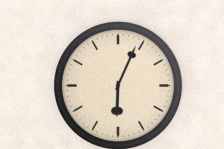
h=6 m=4
